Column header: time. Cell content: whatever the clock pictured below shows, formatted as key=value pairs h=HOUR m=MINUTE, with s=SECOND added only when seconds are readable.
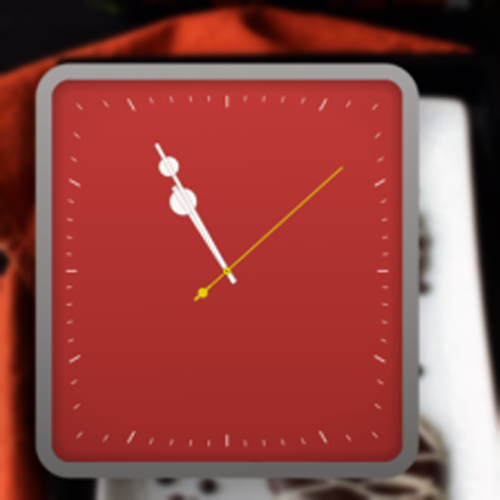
h=10 m=55 s=8
